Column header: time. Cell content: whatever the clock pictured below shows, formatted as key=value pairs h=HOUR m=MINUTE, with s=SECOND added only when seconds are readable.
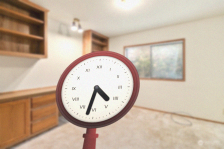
h=4 m=32
